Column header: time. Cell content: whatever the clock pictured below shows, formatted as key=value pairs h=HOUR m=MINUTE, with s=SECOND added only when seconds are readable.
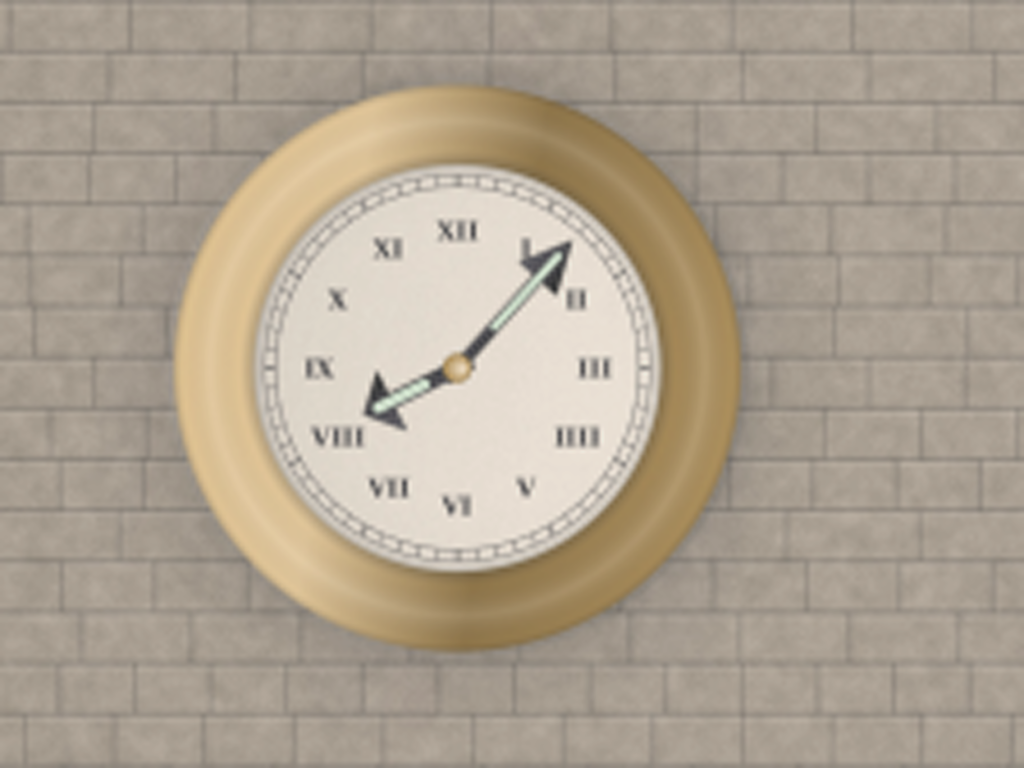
h=8 m=7
